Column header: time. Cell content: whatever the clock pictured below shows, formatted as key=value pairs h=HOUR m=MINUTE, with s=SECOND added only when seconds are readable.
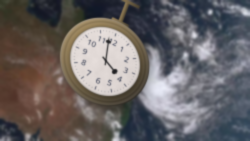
h=3 m=58
